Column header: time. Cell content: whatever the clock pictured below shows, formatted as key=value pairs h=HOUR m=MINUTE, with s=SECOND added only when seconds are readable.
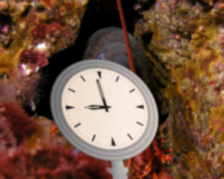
h=8 m=59
